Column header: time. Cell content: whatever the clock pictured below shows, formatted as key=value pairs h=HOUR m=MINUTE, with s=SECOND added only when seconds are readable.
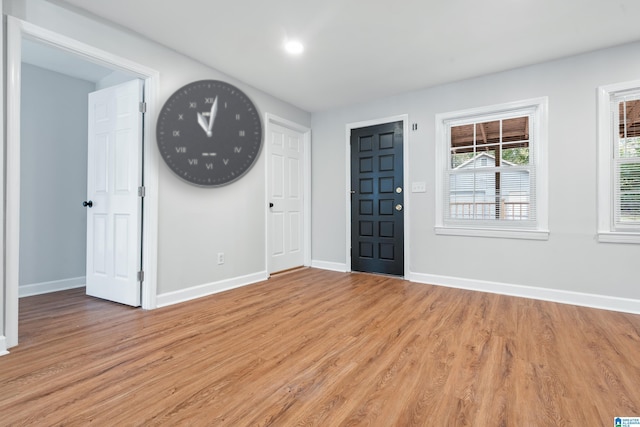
h=11 m=2
